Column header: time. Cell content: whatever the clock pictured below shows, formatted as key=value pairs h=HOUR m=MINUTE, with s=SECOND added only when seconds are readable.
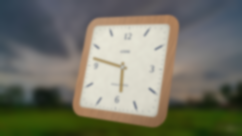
h=5 m=47
